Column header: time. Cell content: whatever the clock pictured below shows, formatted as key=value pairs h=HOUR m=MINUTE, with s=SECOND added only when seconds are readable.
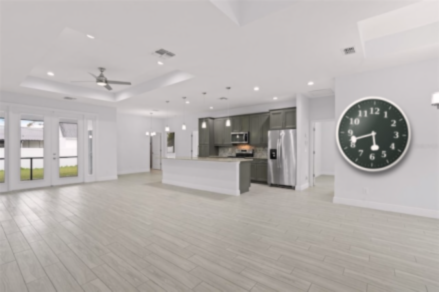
h=5 m=42
